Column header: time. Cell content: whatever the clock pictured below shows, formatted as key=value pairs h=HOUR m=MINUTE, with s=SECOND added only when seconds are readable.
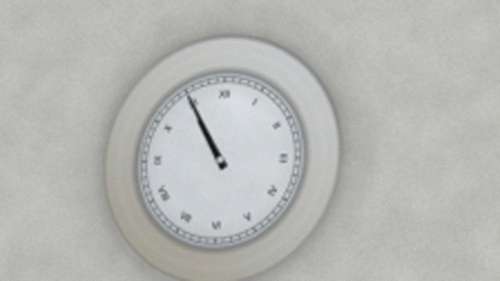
h=10 m=55
